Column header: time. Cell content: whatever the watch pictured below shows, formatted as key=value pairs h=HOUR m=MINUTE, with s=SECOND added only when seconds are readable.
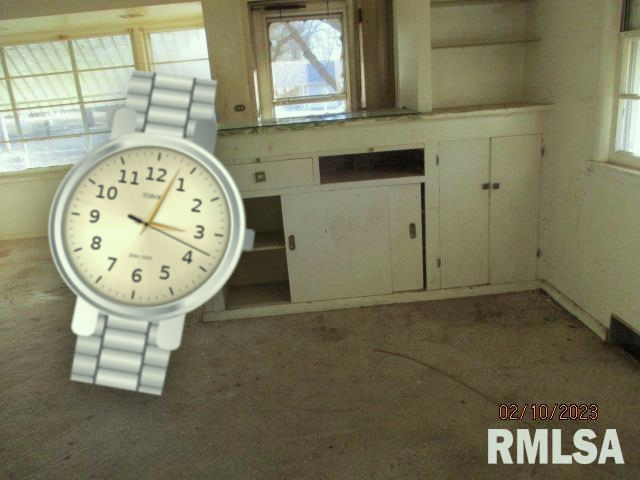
h=3 m=3 s=18
